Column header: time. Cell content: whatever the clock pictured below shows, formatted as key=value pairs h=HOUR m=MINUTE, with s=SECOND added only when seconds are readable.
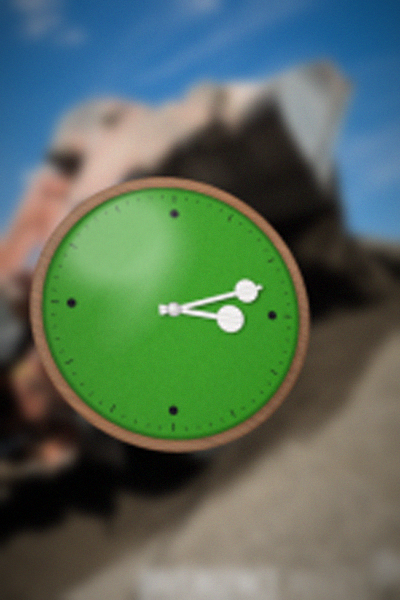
h=3 m=12
